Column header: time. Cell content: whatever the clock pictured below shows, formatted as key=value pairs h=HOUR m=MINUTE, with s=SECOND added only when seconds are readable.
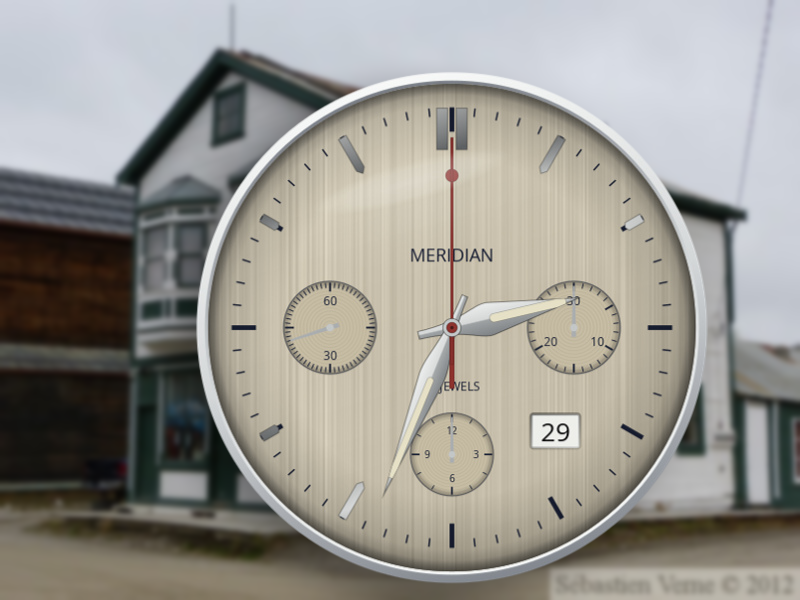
h=2 m=33 s=42
